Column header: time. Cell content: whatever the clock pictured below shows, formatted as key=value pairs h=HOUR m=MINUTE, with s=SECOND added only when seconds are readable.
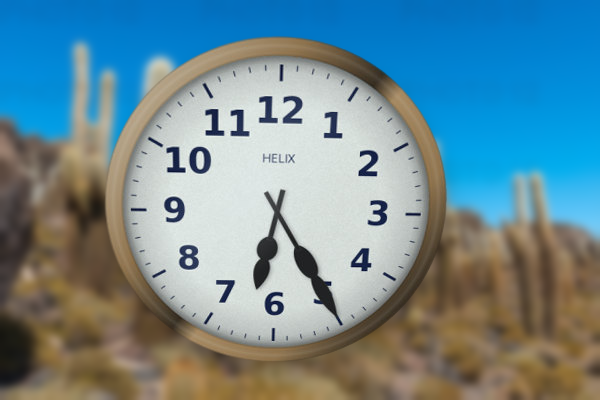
h=6 m=25
